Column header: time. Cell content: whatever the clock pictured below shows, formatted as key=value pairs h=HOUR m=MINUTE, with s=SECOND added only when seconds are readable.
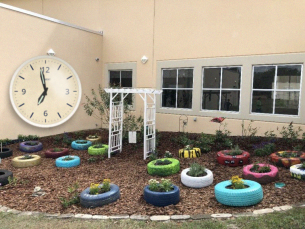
h=6 m=58
